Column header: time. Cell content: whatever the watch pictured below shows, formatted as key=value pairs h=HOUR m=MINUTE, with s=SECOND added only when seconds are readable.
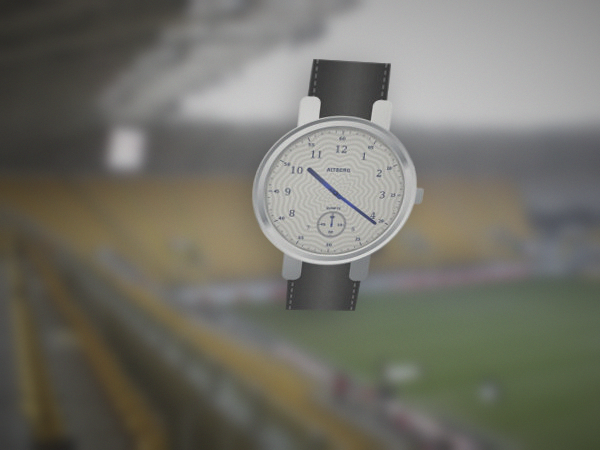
h=10 m=21
